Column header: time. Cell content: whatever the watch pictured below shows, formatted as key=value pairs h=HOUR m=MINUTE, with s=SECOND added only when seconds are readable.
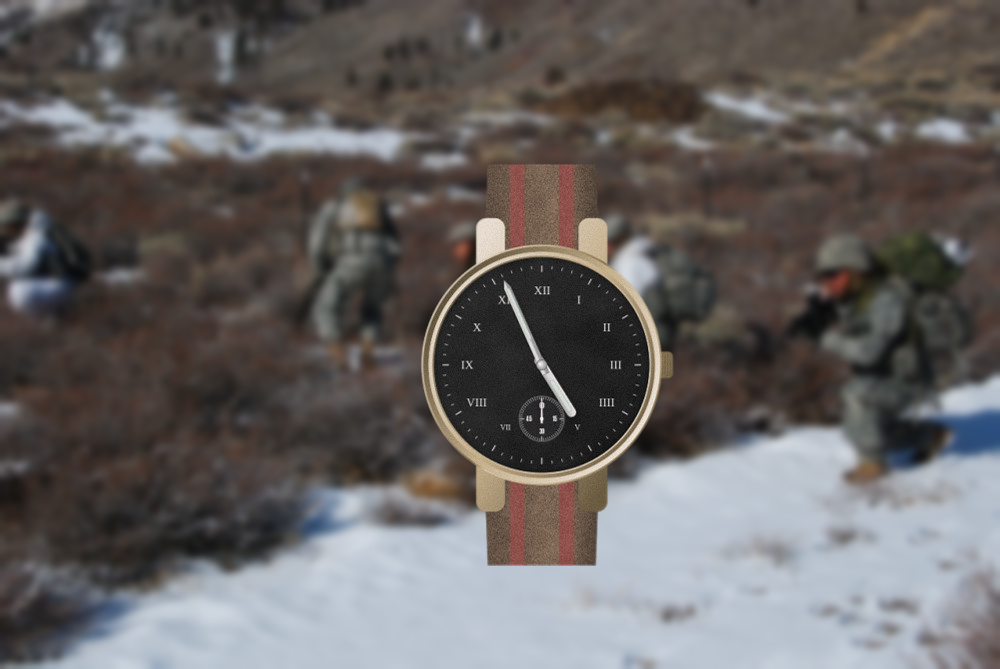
h=4 m=56
